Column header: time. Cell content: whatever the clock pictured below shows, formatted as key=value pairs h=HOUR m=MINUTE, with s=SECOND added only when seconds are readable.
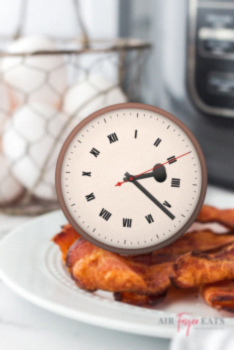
h=3 m=26 s=15
